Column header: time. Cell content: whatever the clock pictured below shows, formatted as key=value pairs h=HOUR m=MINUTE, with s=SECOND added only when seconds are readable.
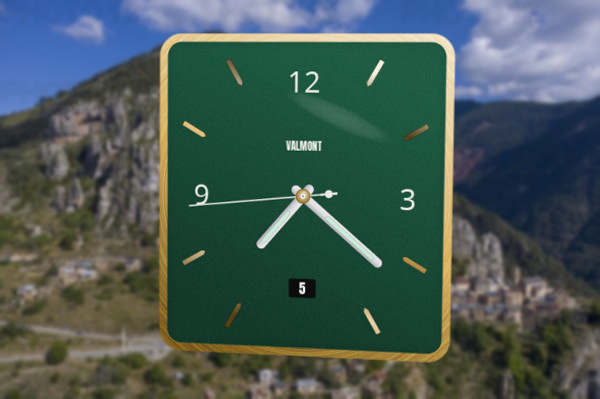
h=7 m=21 s=44
